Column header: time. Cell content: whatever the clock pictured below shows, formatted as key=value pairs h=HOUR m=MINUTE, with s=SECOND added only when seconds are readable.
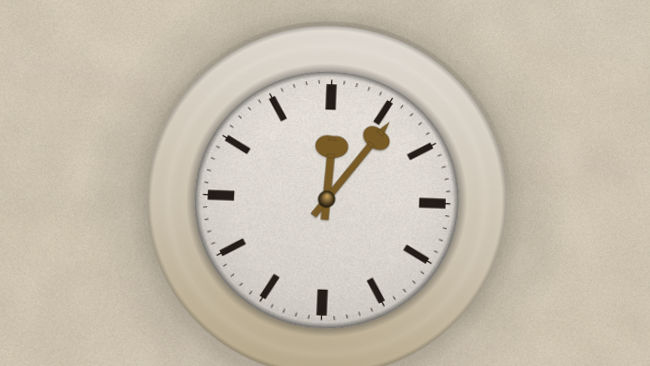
h=12 m=6
